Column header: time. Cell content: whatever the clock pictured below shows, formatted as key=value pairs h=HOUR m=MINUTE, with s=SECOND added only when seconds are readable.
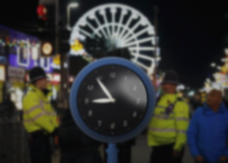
h=8 m=54
